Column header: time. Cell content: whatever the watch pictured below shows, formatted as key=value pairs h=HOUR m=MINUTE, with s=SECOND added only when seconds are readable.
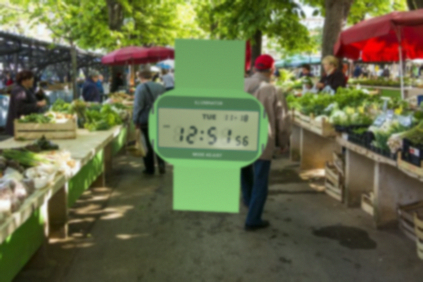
h=12 m=51
